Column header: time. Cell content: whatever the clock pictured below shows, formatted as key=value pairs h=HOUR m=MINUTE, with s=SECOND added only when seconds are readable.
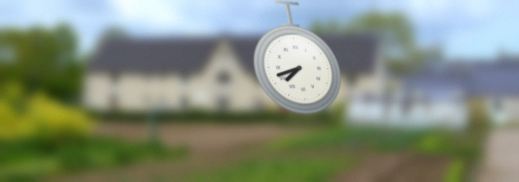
h=7 m=42
